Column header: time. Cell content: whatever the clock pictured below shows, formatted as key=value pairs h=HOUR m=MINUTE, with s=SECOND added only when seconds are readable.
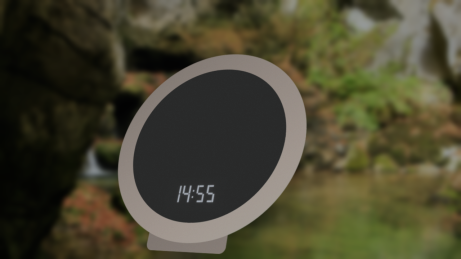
h=14 m=55
